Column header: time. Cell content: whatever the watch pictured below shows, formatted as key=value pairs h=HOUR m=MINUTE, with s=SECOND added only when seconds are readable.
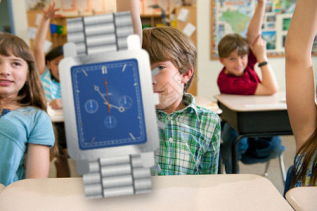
h=3 m=55
